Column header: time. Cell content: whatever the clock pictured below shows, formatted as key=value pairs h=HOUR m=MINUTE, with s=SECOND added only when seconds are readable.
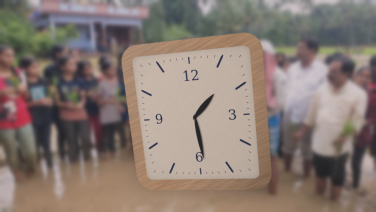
h=1 m=29
